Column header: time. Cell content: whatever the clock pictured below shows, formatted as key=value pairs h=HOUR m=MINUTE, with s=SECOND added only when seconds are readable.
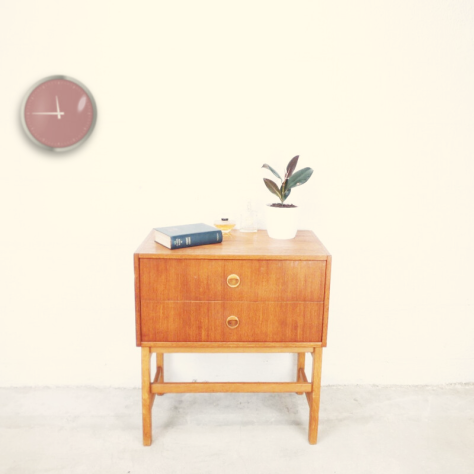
h=11 m=45
